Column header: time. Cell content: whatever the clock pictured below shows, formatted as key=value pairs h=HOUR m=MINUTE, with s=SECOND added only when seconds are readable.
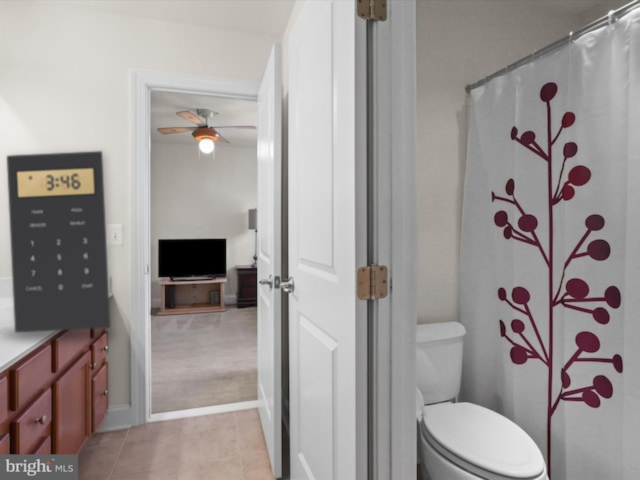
h=3 m=46
